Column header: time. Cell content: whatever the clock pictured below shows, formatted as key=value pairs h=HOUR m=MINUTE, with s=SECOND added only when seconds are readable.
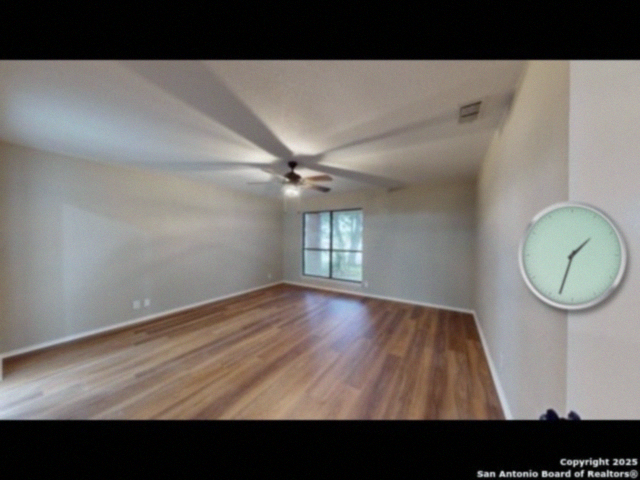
h=1 m=33
